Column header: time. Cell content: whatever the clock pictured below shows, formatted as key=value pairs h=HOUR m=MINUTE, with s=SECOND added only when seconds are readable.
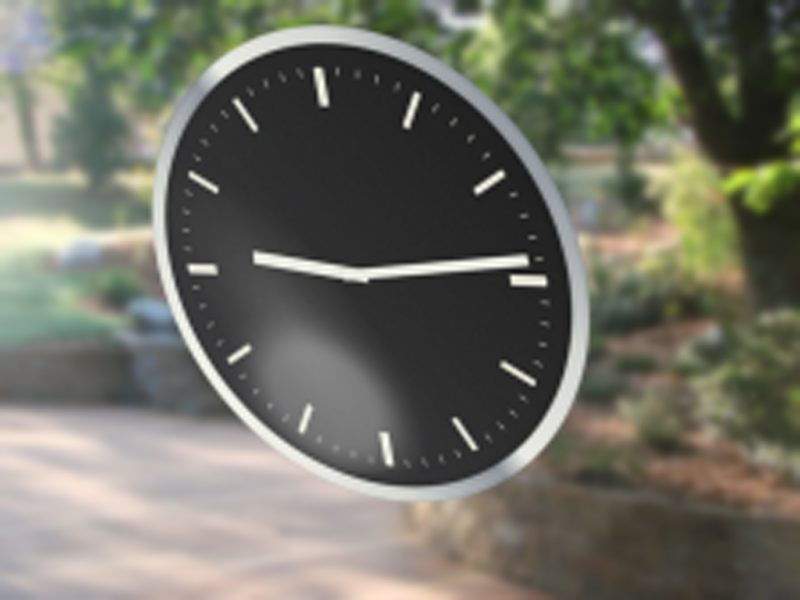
h=9 m=14
